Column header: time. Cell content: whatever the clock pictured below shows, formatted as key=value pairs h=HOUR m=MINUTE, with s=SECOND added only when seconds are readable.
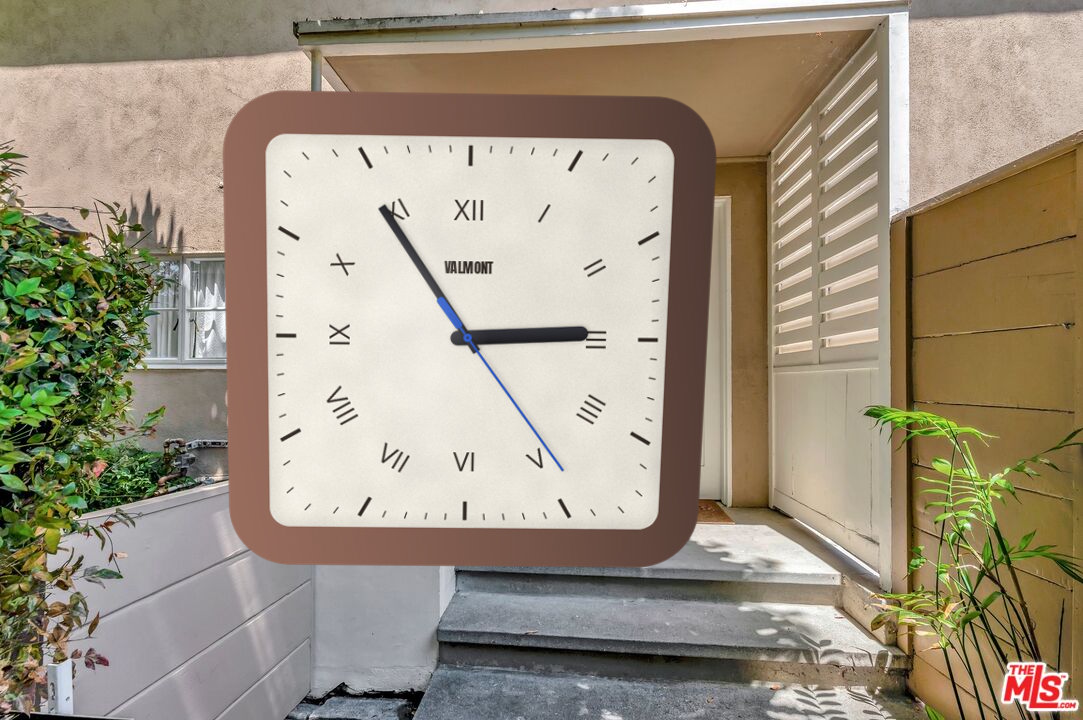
h=2 m=54 s=24
